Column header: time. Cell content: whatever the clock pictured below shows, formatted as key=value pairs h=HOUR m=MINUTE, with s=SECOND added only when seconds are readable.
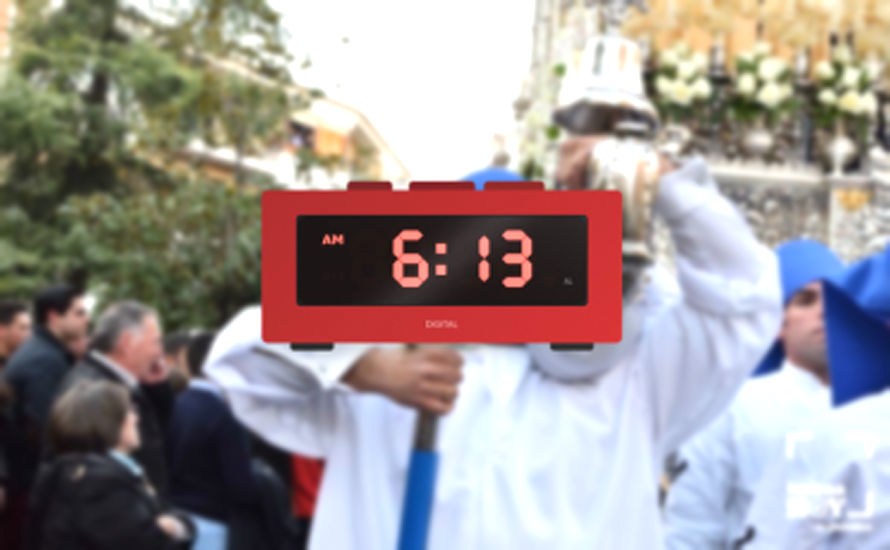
h=6 m=13
